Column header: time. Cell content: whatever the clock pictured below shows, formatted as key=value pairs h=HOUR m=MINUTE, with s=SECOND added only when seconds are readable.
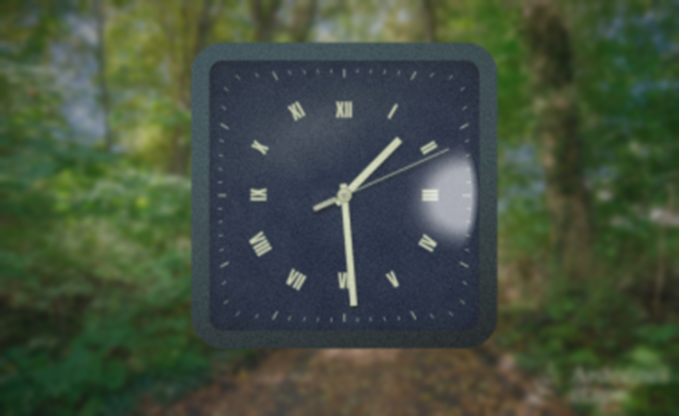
h=1 m=29 s=11
